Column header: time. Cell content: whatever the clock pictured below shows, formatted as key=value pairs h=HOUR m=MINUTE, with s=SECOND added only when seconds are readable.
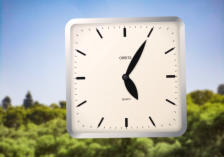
h=5 m=5
